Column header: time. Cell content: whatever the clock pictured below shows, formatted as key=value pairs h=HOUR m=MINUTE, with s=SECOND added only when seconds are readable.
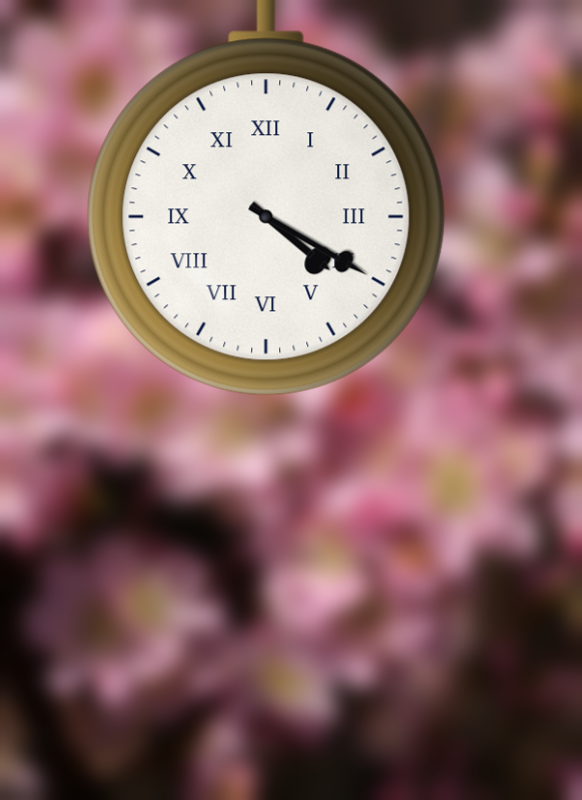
h=4 m=20
